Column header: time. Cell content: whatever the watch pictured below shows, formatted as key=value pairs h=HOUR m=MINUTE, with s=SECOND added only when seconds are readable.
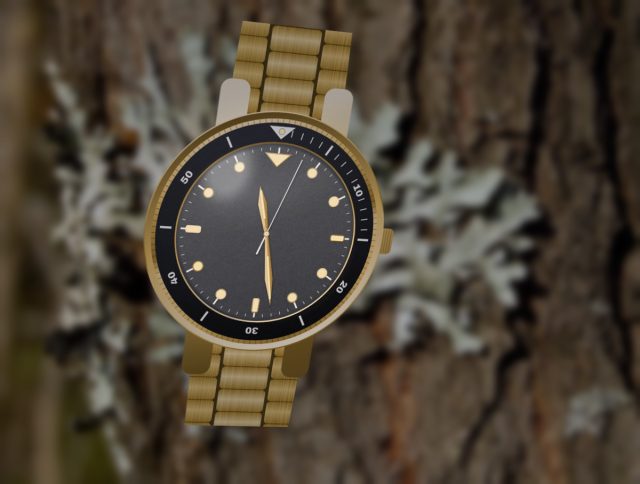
h=11 m=28 s=3
